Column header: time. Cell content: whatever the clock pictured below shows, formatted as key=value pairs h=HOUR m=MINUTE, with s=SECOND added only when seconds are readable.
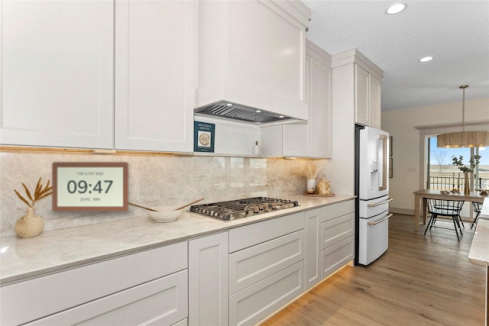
h=9 m=47
